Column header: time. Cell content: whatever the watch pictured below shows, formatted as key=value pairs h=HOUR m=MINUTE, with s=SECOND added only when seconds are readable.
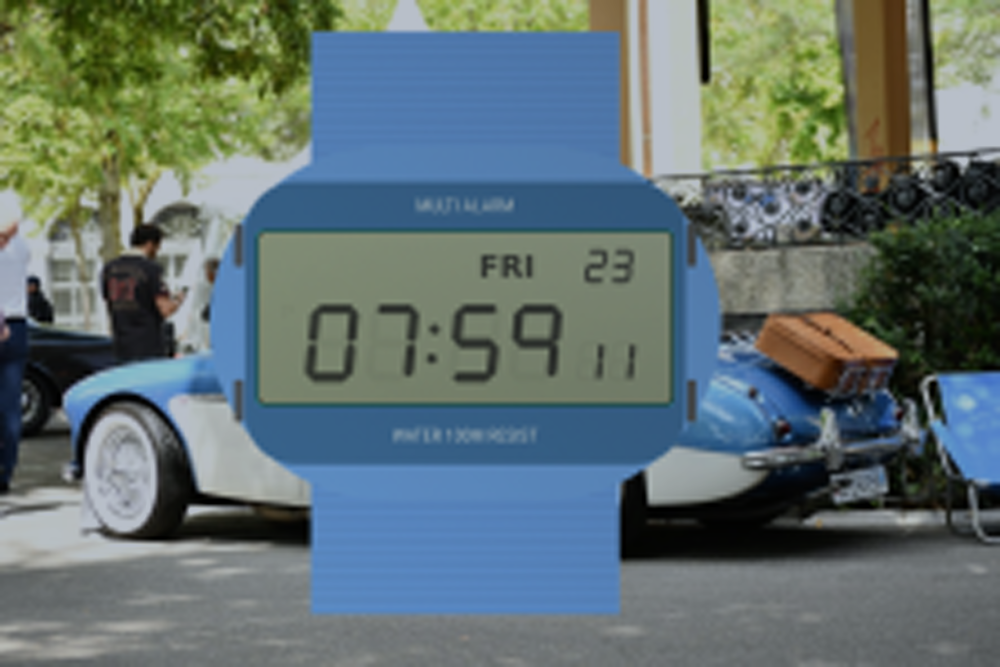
h=7 m=59 s=11
